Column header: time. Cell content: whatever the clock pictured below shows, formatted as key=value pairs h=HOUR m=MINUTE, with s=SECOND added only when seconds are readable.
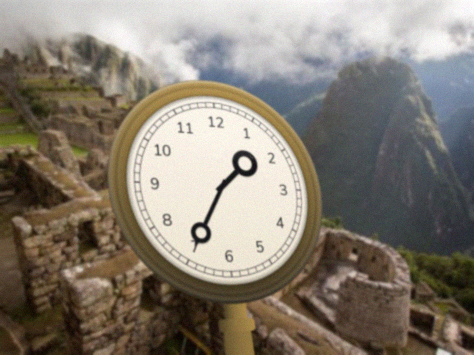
h=1 m=35
